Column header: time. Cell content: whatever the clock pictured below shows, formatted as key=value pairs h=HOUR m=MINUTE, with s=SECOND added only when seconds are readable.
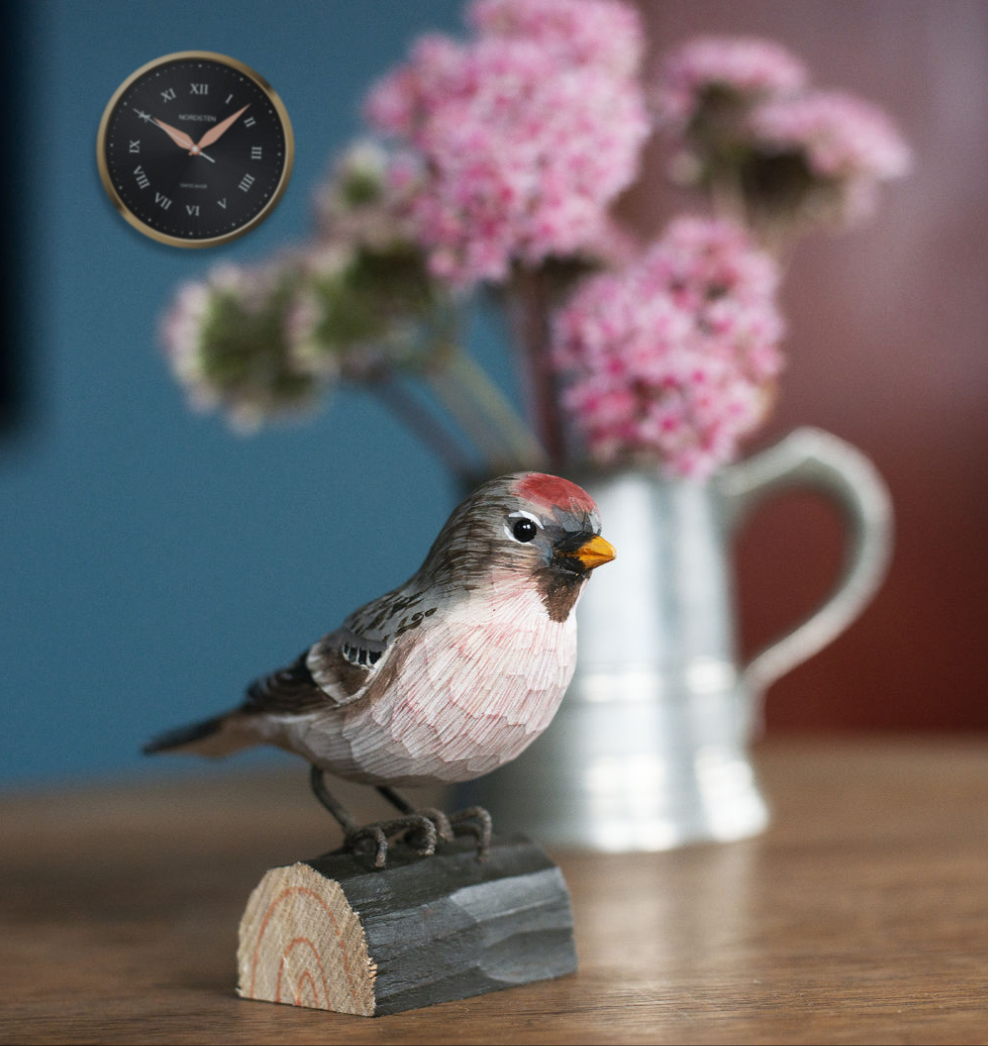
h=10 m=7 s=50
